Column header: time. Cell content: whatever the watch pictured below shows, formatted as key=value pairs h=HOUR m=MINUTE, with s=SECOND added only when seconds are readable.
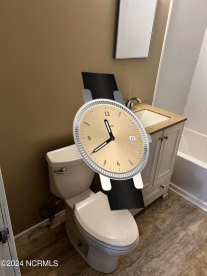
h=11 m=40
